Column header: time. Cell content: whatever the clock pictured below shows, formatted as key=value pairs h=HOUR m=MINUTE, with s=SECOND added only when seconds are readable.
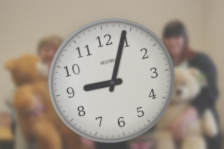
h=9 m=4
